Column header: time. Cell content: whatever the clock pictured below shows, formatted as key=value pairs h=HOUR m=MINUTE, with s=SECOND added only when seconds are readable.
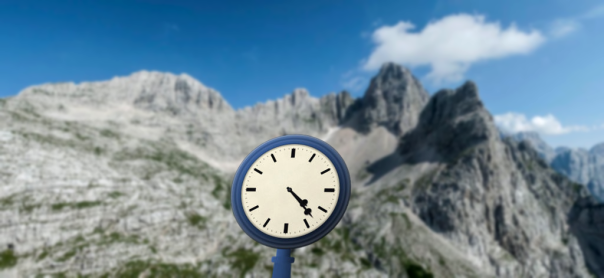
h=4 m=23
